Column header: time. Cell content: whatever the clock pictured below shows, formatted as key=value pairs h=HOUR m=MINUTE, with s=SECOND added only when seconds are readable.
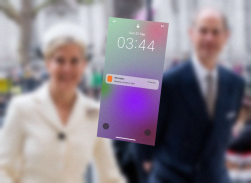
h=3 m=44
